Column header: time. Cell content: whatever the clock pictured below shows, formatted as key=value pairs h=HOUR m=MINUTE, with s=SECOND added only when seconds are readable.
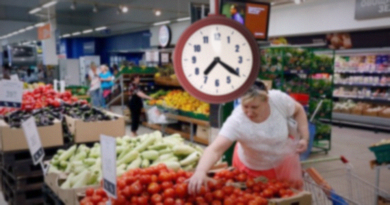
h=7 m=21
